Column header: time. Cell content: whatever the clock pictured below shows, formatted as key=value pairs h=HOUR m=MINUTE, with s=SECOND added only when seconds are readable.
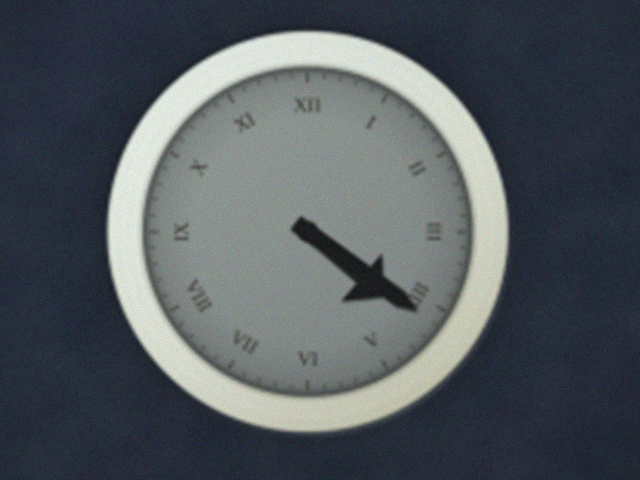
h=4 m=21
